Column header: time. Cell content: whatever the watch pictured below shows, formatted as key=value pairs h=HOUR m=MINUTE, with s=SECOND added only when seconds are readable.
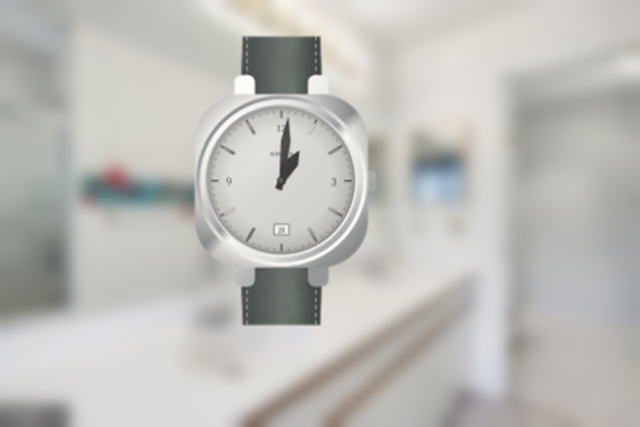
h=1 m=1
